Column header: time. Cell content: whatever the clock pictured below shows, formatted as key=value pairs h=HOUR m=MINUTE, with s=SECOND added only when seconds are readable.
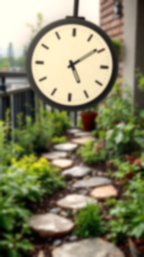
h=5 m=9
